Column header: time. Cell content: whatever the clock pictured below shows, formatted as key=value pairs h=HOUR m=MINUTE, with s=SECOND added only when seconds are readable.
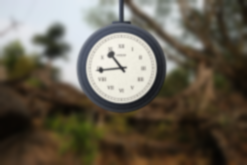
h=10 m=44
